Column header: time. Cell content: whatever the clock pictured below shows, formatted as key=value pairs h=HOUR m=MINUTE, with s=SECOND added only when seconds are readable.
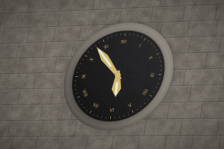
h=5 m=53
